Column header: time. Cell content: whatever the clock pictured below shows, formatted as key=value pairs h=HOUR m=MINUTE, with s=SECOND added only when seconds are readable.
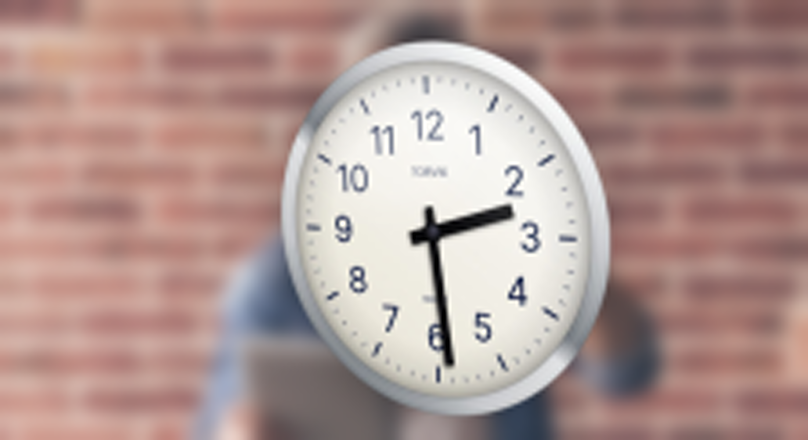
h=2 m=29
